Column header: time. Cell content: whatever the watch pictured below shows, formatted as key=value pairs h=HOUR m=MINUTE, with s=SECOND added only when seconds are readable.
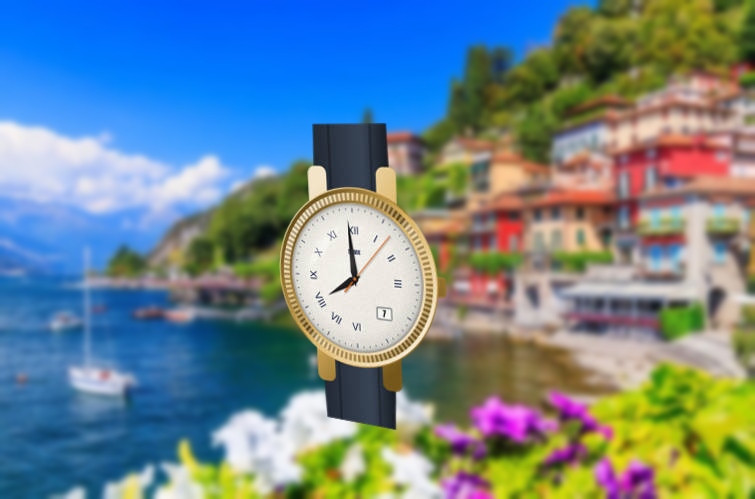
h=7 m=59 s=7
